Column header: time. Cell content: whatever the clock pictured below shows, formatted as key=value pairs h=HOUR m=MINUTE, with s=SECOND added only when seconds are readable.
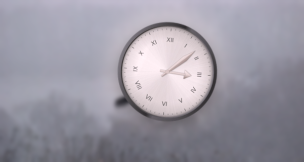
h=3 m=8
